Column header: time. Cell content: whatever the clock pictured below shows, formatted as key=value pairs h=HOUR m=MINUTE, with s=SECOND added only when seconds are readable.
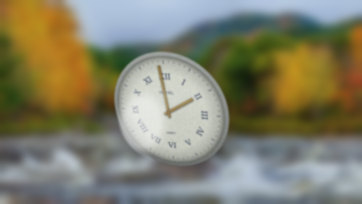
h=1 m=59
